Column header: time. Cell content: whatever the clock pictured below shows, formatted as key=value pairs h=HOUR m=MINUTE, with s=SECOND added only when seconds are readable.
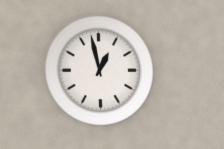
h=12 m=58
